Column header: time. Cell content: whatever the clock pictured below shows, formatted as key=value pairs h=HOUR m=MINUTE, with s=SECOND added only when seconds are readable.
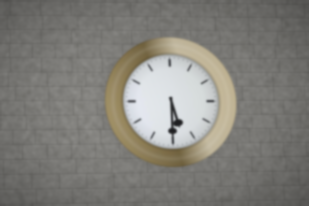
h=5 m=30
